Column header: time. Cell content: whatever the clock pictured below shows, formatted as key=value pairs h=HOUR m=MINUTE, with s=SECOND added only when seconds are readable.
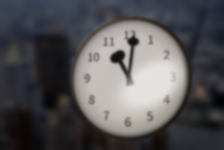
h=11 m=1
